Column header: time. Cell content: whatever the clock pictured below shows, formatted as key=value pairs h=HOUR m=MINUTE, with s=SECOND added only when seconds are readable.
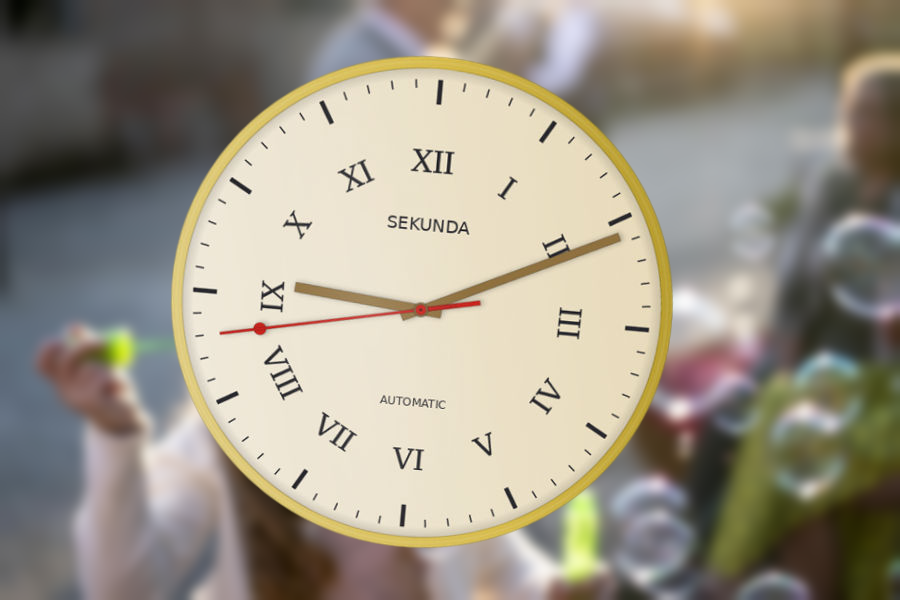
h=9 m=10 s=43
